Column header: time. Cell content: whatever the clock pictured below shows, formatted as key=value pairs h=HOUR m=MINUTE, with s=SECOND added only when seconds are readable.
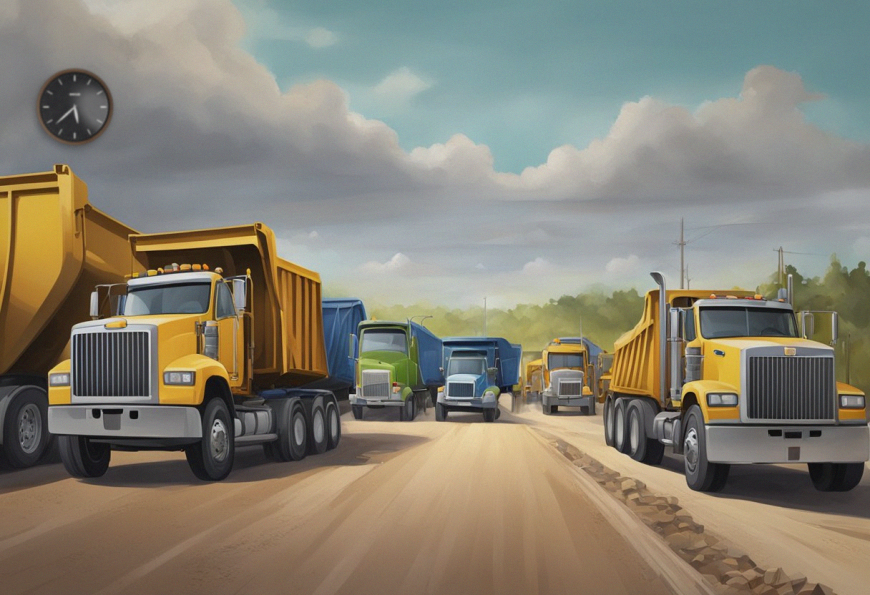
h=5 m=38
